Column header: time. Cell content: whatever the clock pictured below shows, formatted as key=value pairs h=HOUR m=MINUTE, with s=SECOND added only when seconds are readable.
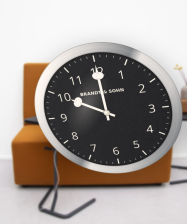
h=10 m=0
